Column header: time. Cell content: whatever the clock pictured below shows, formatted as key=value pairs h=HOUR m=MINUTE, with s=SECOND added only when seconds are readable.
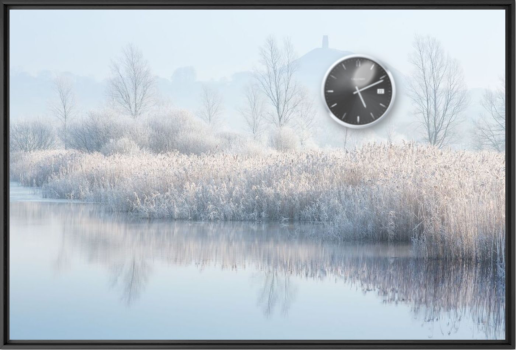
h=5 m=11
